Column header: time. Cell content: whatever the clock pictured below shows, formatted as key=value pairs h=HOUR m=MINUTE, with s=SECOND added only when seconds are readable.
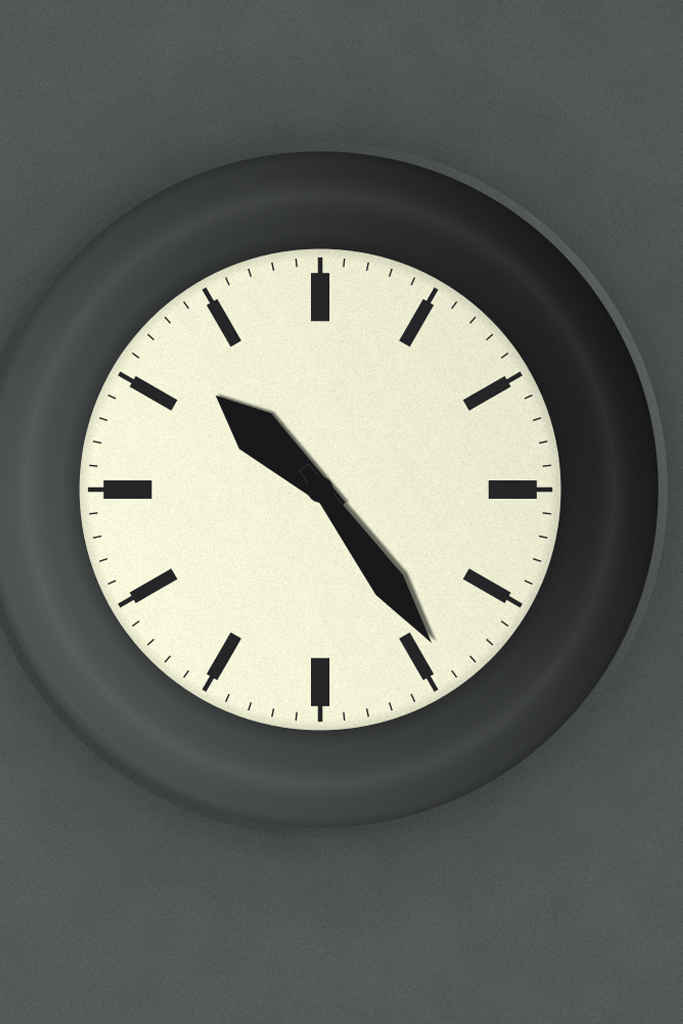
h=10 m=24
